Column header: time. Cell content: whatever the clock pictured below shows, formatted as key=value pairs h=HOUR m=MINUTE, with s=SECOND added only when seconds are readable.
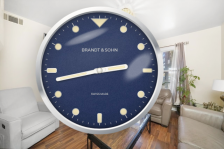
h=2 m=43
